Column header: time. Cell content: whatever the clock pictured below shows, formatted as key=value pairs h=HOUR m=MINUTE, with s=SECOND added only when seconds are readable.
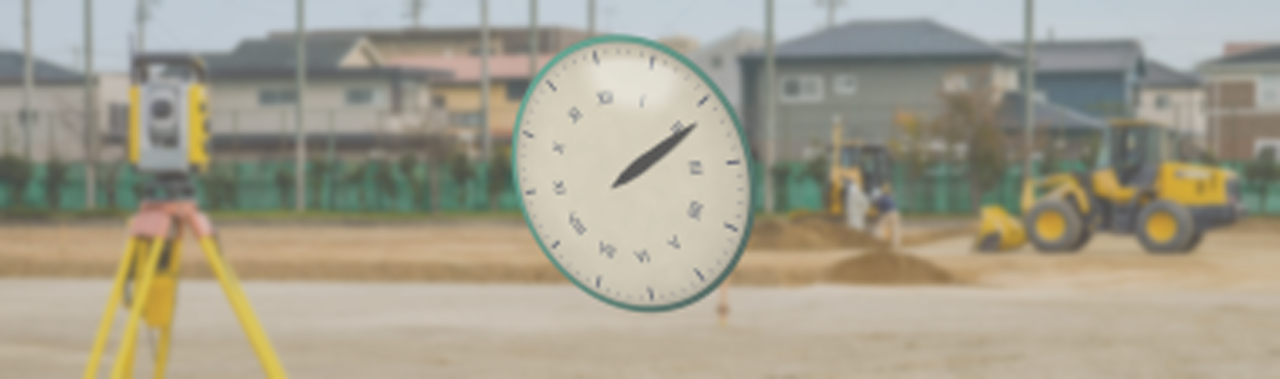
h=2 m=11
